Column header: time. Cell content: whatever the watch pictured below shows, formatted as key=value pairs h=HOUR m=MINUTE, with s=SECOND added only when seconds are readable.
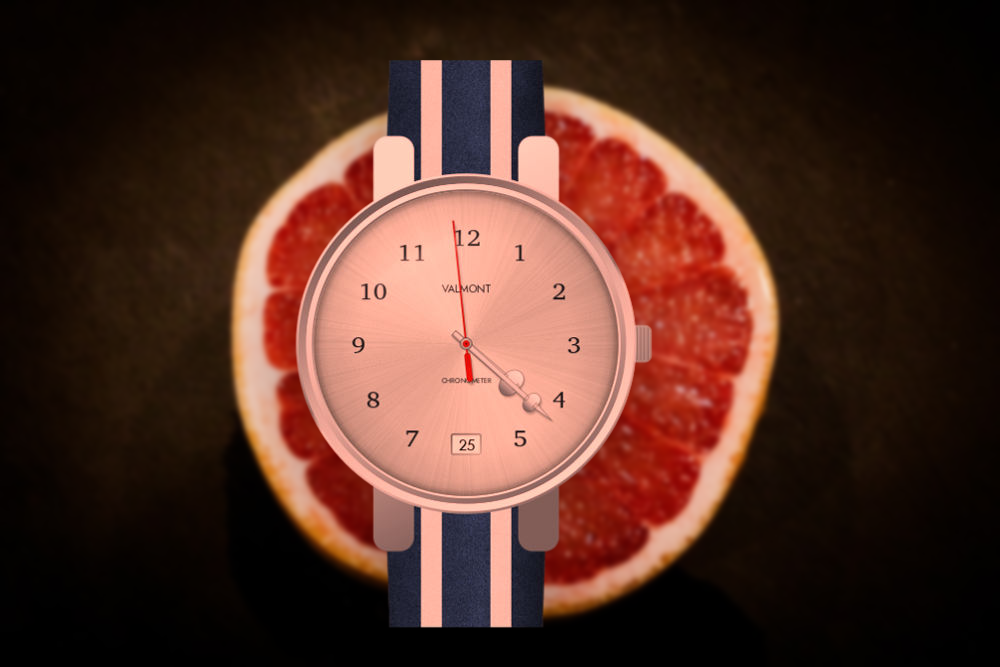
h=4 m=21 s=59
